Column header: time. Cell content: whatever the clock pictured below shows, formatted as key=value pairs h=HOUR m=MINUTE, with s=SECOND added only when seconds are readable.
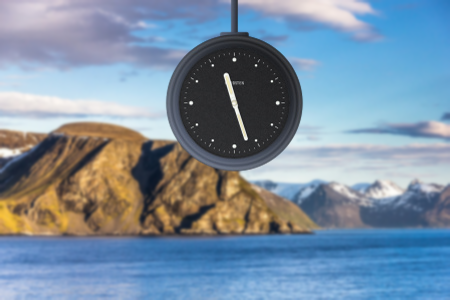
h=11 m=27
